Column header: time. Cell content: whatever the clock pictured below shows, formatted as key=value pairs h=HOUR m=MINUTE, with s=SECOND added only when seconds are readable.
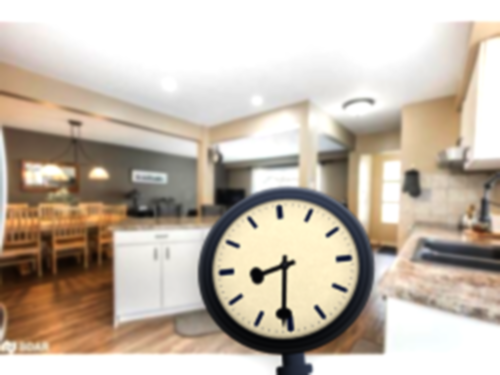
h=8 m=31
